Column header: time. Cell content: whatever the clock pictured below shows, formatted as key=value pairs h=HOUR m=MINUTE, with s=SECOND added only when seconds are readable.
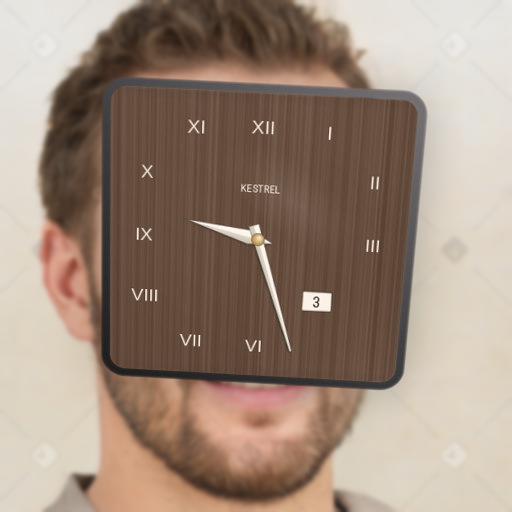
h=9 m=27
